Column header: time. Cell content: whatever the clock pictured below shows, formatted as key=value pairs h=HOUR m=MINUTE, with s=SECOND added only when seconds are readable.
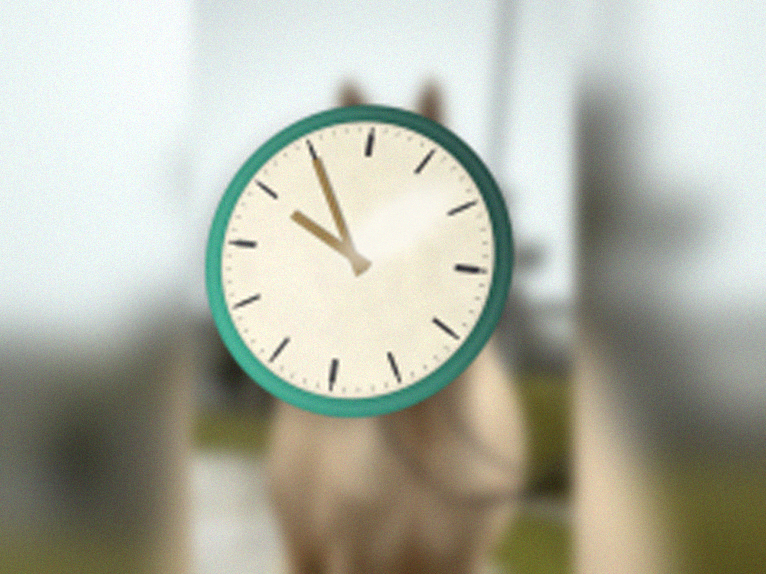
h=9 m=55
